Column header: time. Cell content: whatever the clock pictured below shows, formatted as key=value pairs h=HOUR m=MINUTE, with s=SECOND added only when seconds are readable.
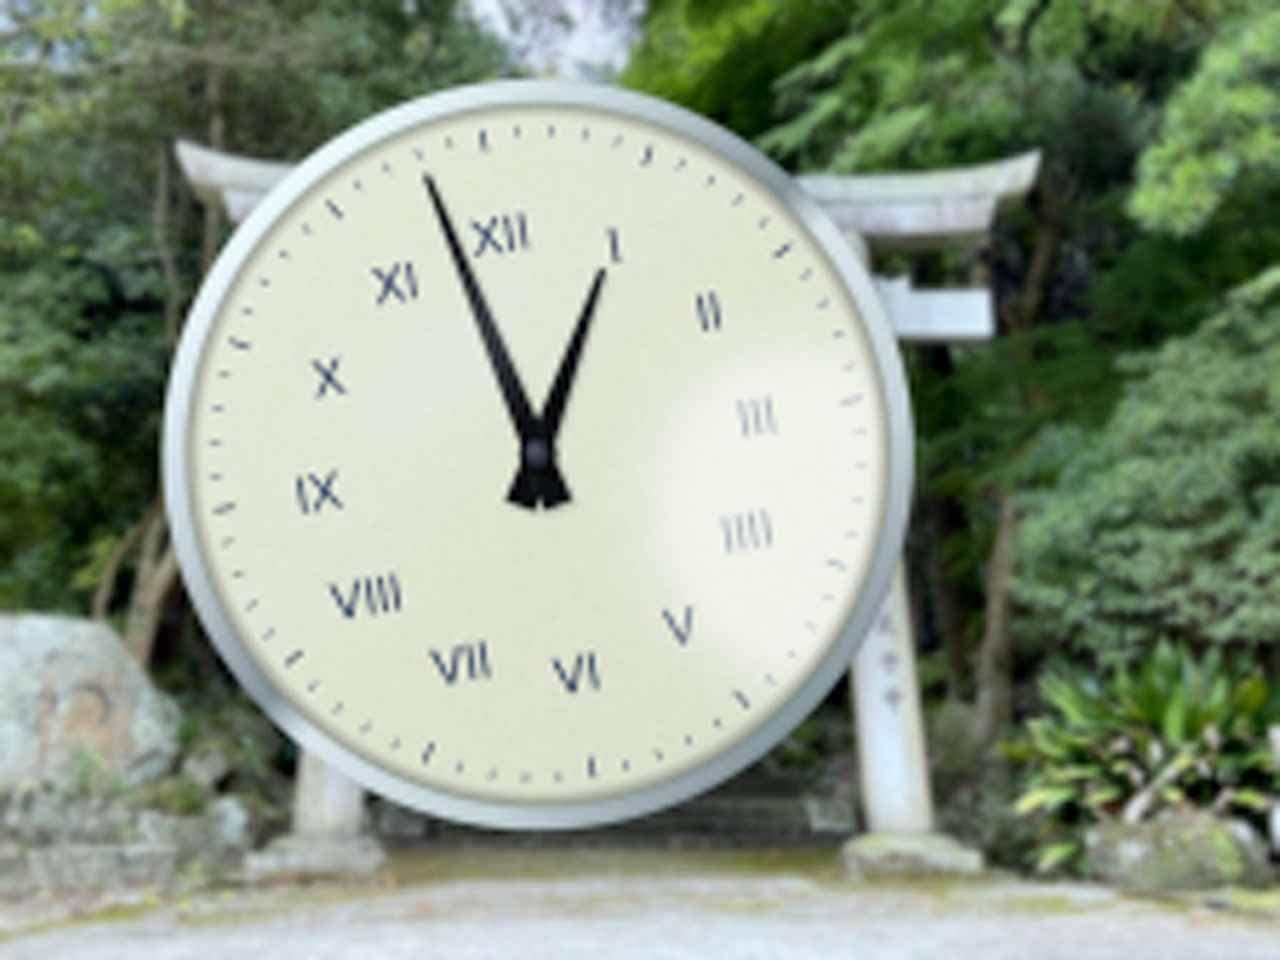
h=12 m=58
